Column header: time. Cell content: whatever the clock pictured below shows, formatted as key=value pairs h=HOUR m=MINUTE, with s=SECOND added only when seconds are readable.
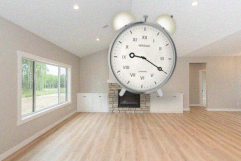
h=9 m=20
